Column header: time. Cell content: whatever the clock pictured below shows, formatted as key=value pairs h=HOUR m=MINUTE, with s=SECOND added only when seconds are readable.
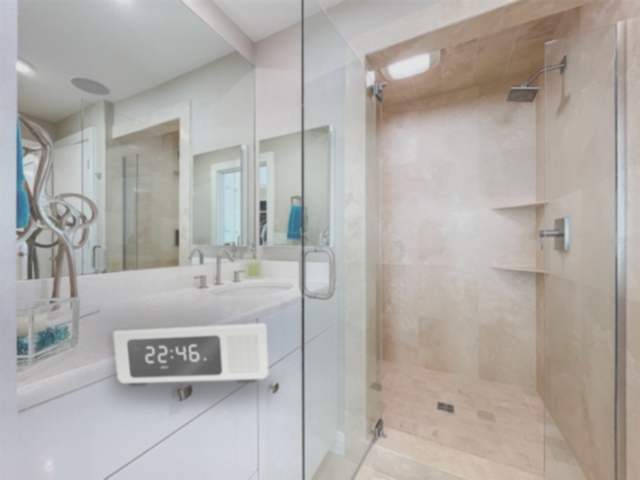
h=22 m=46
